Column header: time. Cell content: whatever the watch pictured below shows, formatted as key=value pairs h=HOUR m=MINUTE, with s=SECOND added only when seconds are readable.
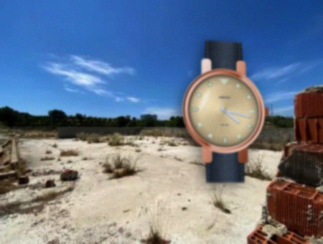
h=4 m=17
